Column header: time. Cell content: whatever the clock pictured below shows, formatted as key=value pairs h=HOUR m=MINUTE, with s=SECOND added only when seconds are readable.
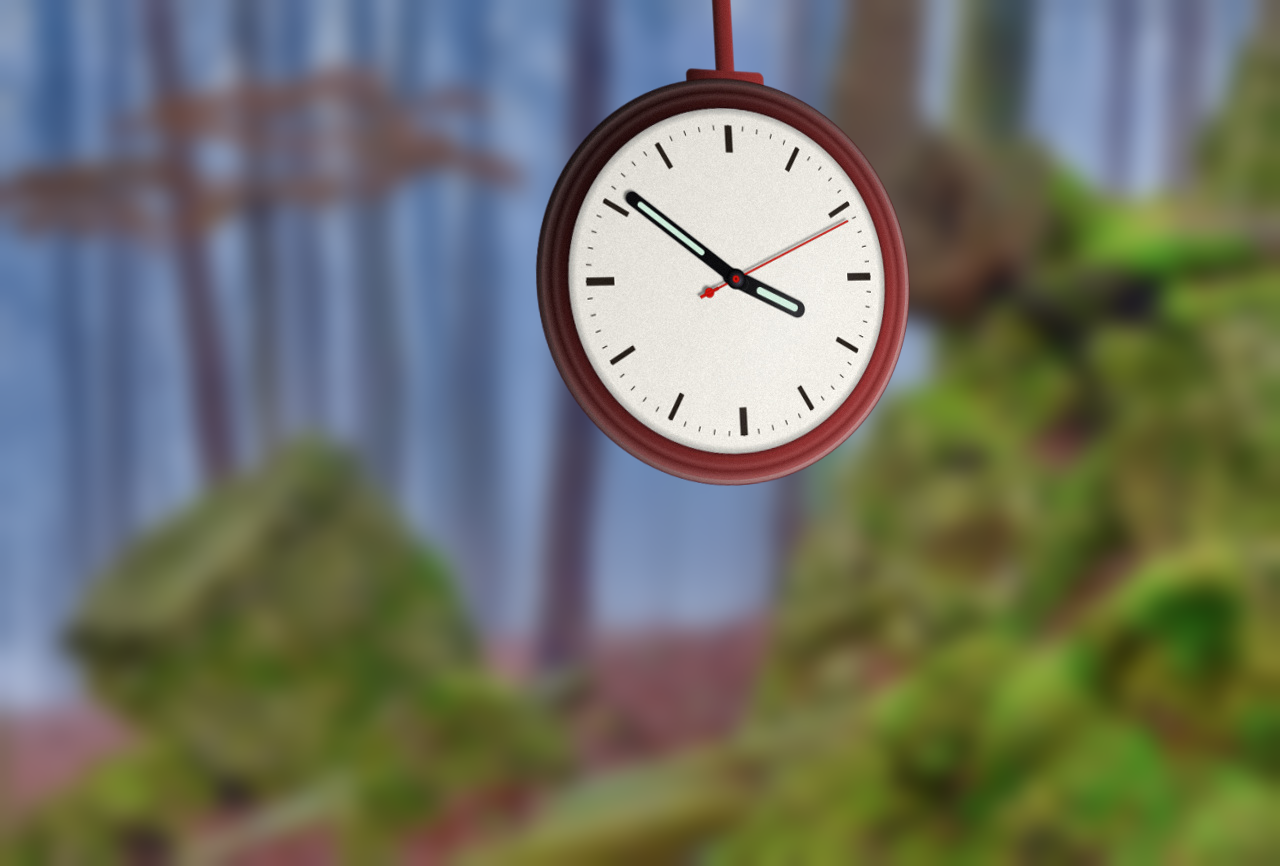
h=3 m=51 s=11
